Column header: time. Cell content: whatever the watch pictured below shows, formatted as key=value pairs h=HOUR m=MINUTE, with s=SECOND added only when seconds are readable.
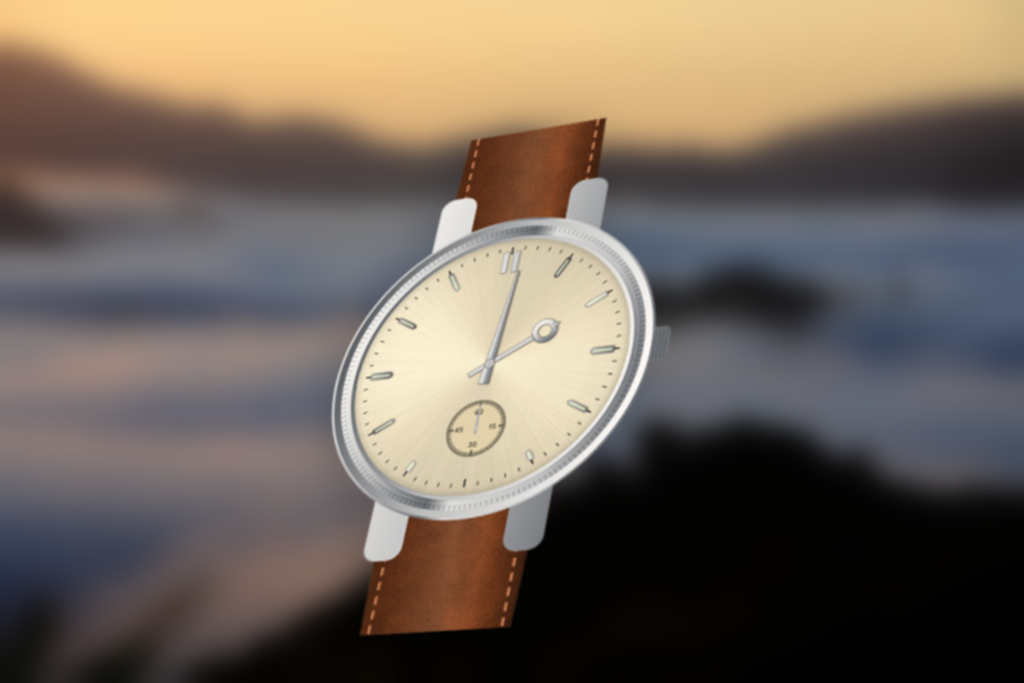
h=2 m=1
